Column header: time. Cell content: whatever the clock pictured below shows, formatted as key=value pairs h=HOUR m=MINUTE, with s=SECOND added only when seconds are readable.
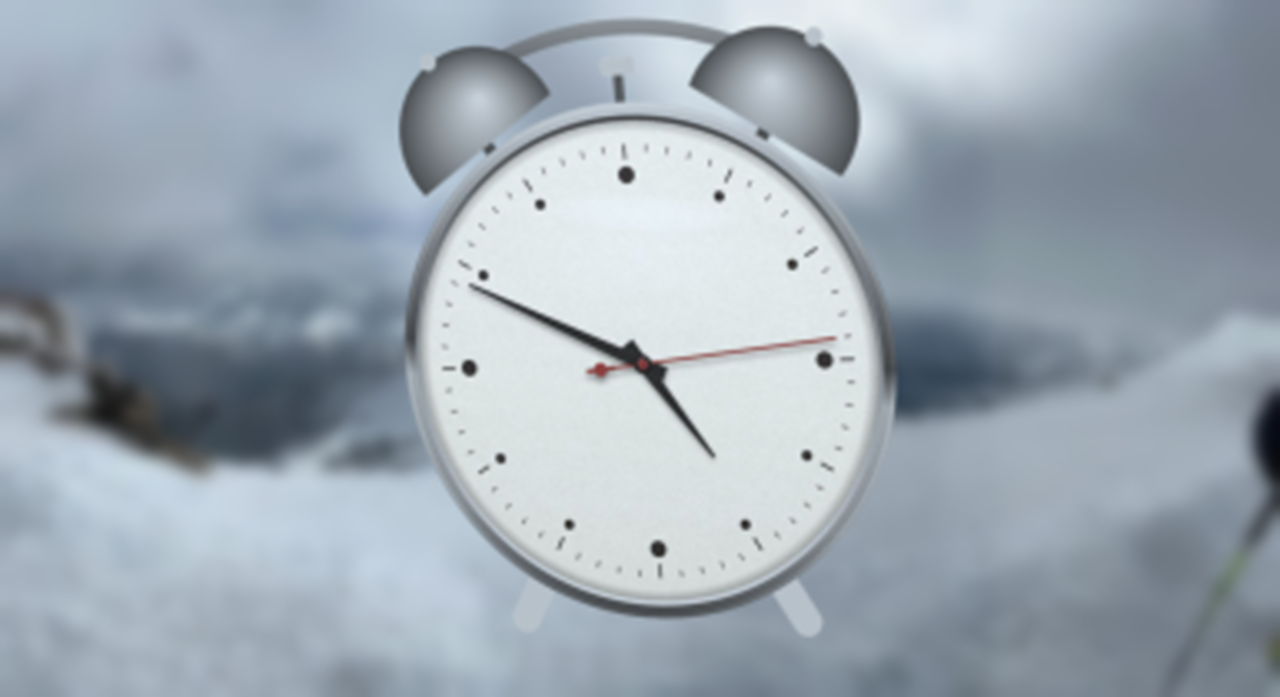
h=4 m=49 s=14
